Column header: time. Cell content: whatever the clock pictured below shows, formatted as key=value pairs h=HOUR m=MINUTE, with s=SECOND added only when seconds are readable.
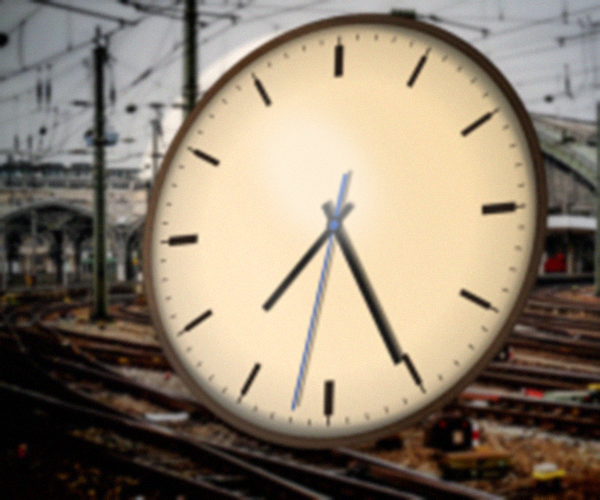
h=7 m=25 s=32
